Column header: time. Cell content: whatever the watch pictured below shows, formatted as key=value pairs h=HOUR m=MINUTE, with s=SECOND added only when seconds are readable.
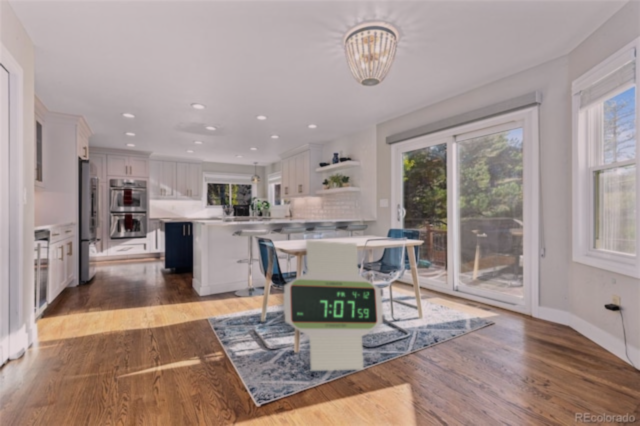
h=7 m=7
